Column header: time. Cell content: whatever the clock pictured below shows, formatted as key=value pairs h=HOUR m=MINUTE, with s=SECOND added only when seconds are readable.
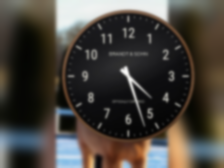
h=4 m=27
